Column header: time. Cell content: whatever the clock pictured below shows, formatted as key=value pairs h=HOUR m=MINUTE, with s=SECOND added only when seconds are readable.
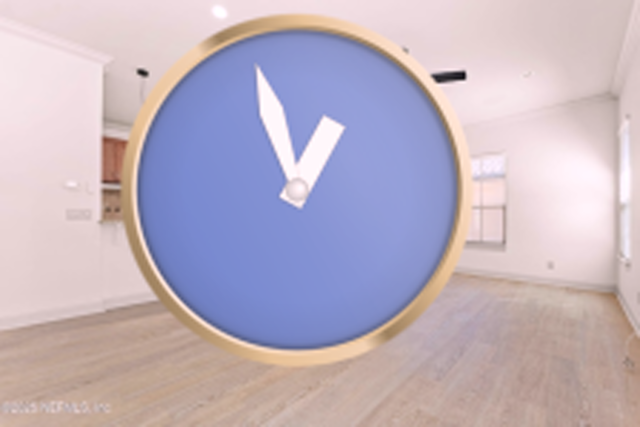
h=12 m=57
